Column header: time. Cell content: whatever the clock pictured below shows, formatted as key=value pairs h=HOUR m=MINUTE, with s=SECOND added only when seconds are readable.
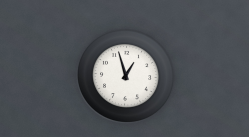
h=12 m=57
